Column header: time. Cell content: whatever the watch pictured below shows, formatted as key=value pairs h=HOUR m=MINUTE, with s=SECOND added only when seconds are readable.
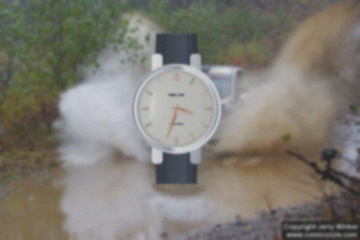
h=3 m=33
